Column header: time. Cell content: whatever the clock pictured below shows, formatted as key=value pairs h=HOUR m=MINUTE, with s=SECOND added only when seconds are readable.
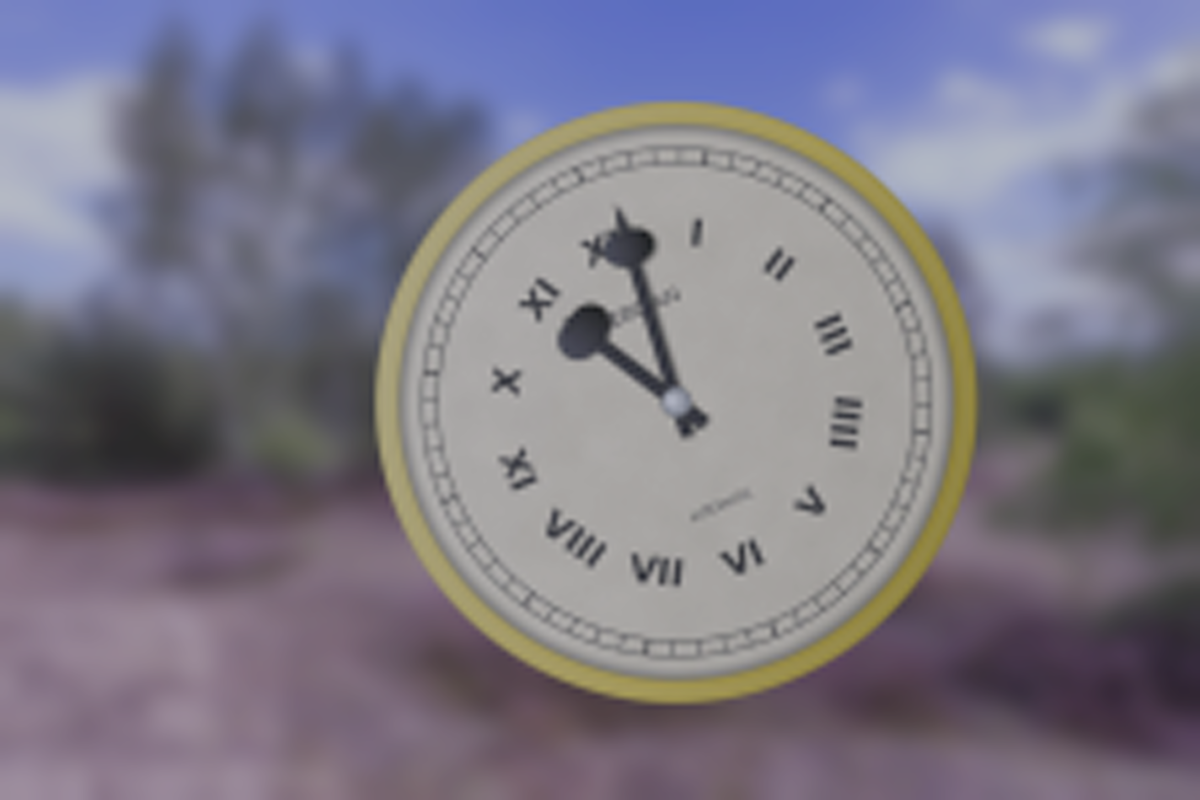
h=11 m=1
